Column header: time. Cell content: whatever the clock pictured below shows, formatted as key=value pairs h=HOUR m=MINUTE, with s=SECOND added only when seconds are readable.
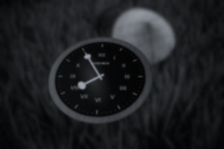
h=7 m=55
